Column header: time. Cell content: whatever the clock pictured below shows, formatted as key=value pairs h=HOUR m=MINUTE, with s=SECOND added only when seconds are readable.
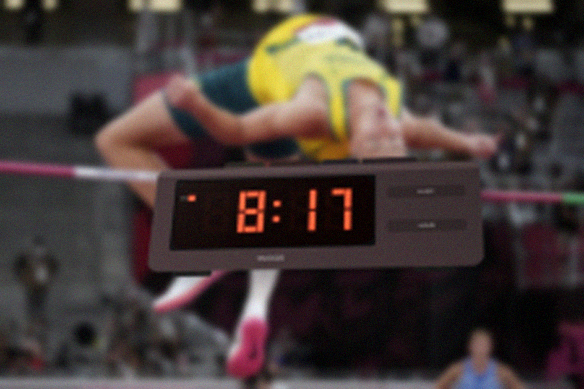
h=8 m=17
